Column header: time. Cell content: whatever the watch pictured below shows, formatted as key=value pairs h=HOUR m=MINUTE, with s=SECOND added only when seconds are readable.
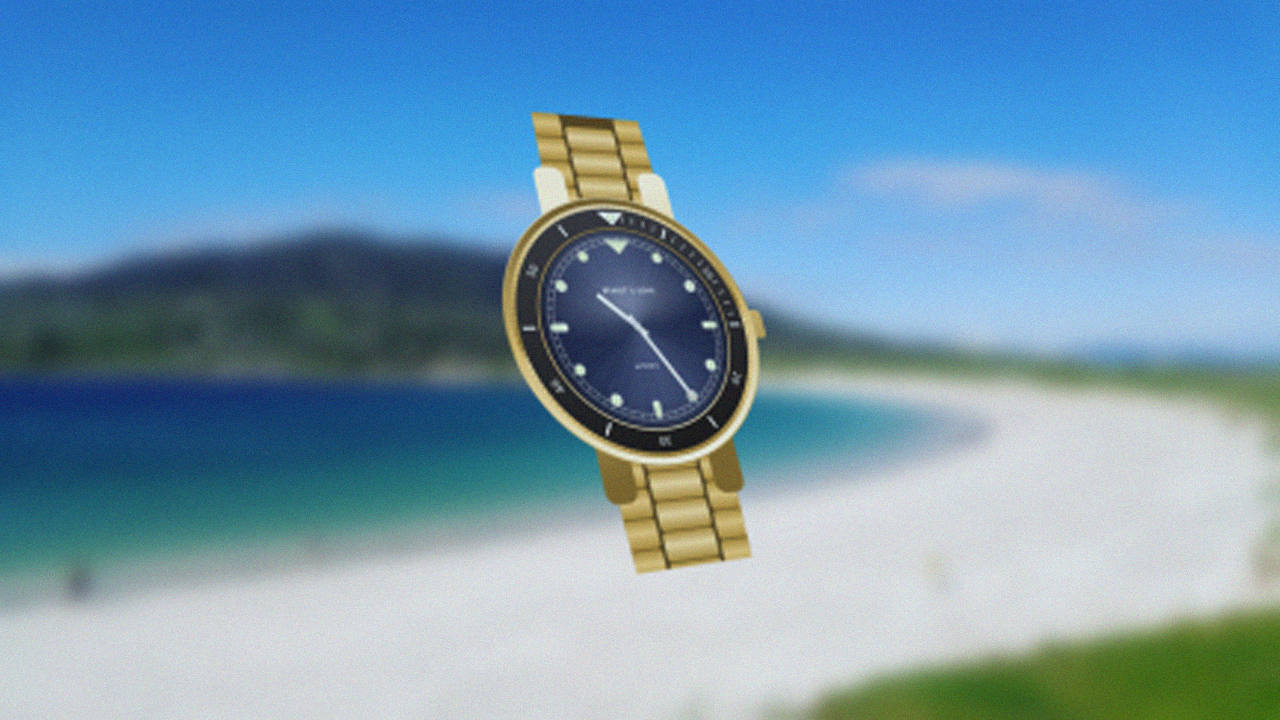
h=10 m=25
